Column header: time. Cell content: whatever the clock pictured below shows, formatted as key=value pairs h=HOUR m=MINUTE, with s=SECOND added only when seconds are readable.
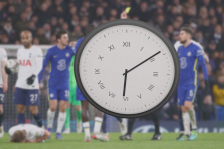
h=6 m=9
